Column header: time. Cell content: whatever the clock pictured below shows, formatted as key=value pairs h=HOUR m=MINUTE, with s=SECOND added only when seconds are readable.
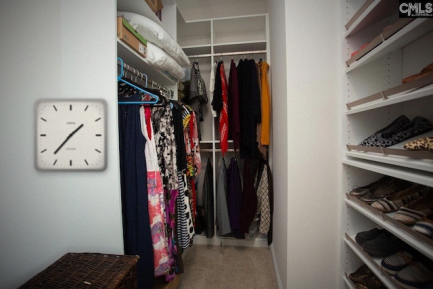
h=1 m=37
